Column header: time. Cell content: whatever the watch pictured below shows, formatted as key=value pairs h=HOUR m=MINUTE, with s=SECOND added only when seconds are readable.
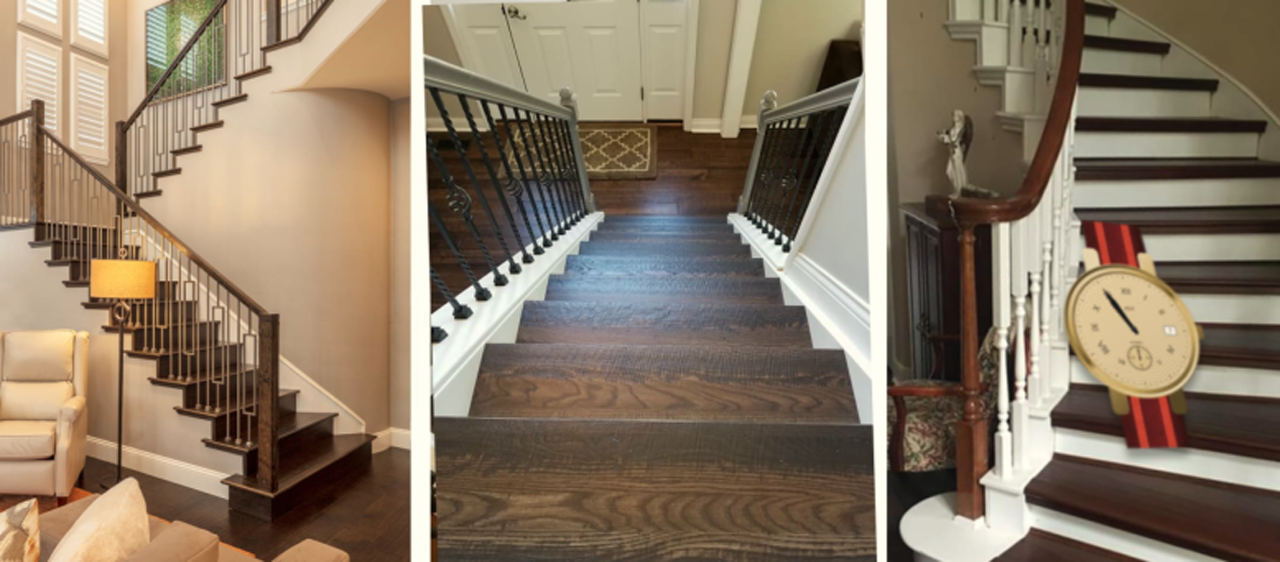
h=10 m=55
